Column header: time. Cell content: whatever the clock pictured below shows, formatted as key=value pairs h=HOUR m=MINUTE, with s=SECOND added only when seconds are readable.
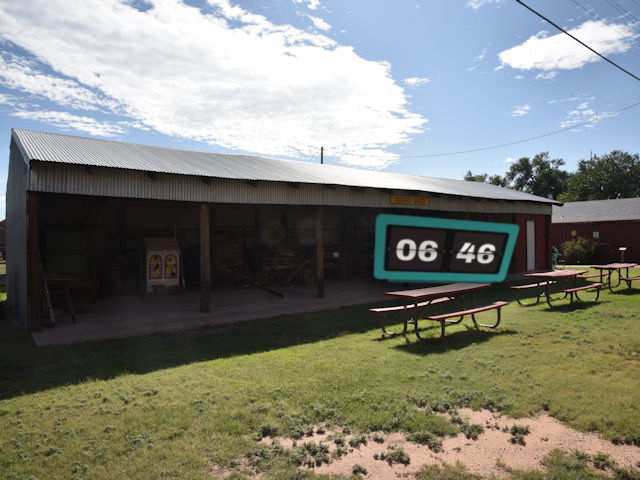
h=6 m=46
